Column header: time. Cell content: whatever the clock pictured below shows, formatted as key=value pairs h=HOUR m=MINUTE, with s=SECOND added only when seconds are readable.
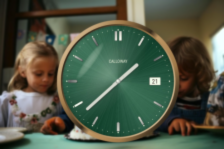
h=1 m=38
